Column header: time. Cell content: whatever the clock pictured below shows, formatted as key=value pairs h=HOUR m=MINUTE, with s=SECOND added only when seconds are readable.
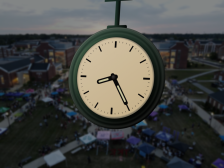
h=8 m=25
